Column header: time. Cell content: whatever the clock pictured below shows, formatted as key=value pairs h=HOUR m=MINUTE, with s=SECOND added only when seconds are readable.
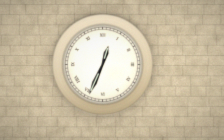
h=12 m=34
